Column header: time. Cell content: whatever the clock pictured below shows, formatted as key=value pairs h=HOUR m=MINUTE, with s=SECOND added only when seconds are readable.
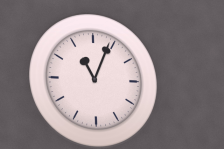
h=11 m=4
